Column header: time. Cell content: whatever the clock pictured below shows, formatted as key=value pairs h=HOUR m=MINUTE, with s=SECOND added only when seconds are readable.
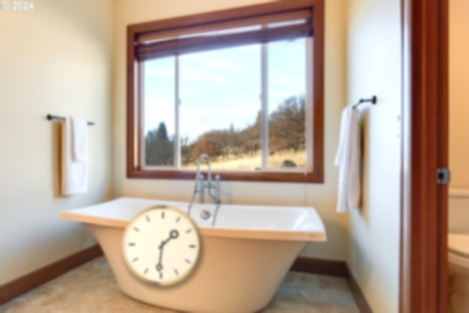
h=1 m=31
